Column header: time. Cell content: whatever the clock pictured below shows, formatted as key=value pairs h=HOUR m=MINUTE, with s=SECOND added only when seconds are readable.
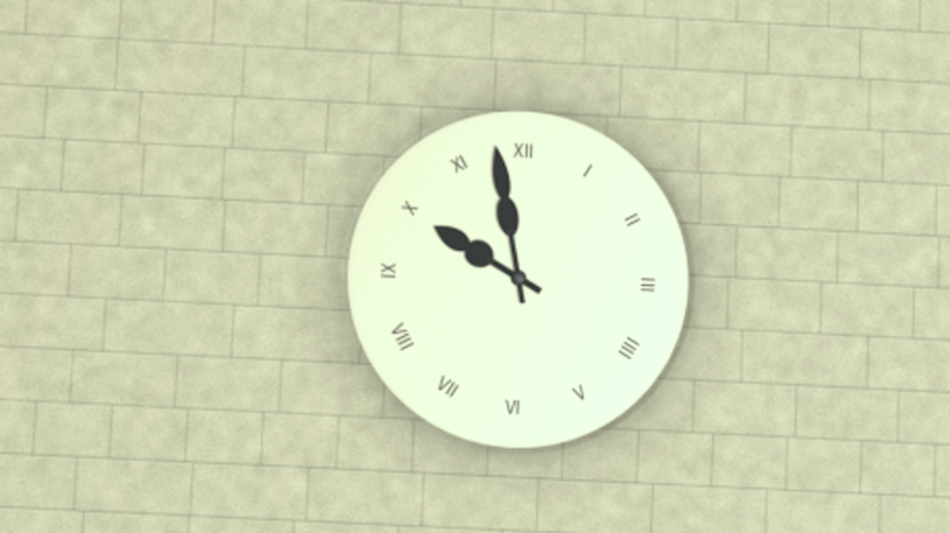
h=9 m=58
